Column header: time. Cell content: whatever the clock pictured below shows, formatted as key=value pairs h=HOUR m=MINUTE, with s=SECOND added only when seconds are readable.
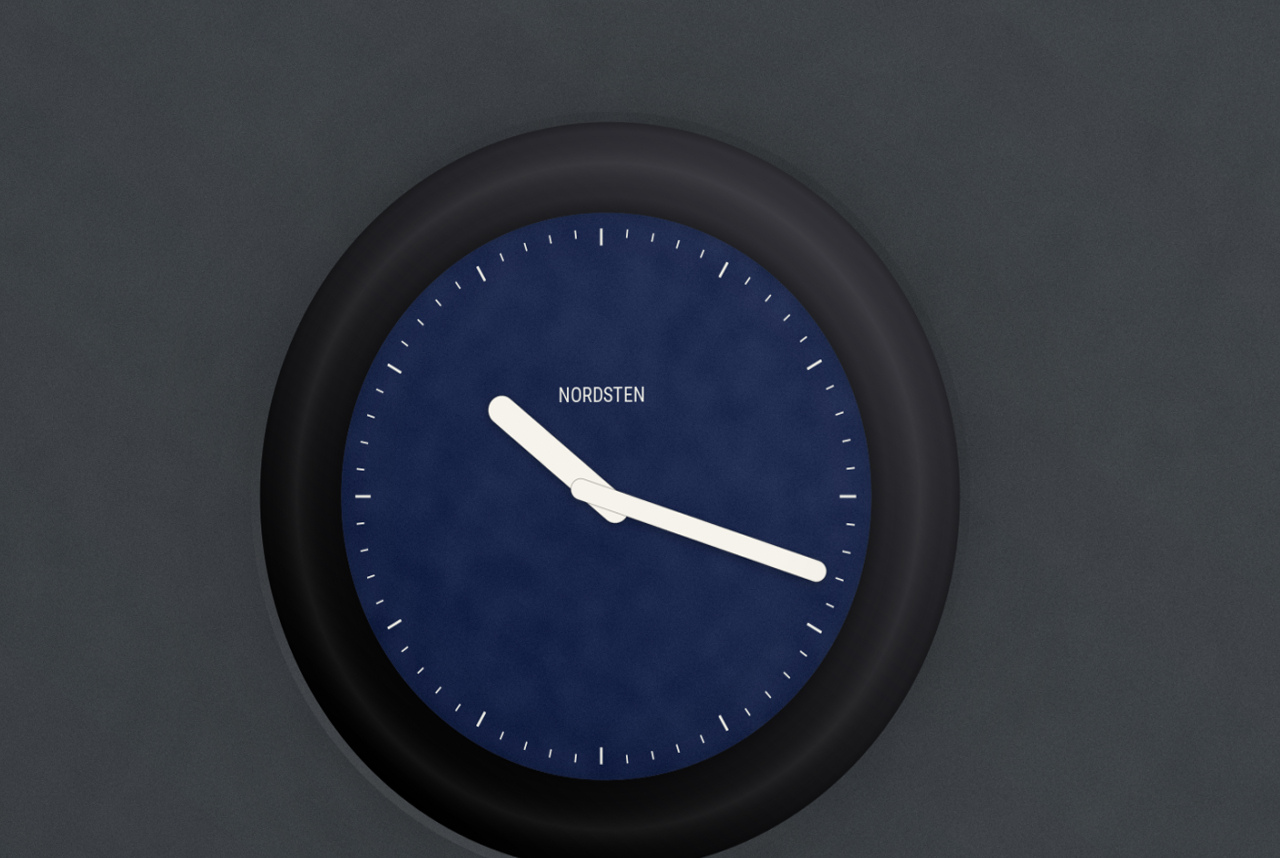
h=10 m=18
